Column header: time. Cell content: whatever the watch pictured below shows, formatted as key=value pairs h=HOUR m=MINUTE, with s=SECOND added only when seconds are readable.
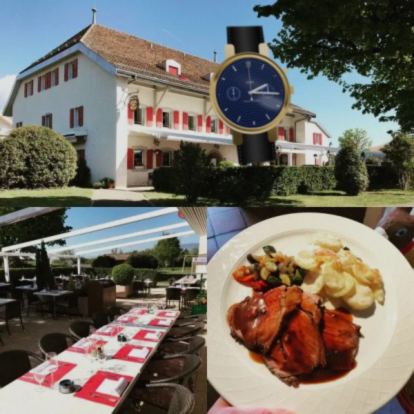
h=2 m=16
